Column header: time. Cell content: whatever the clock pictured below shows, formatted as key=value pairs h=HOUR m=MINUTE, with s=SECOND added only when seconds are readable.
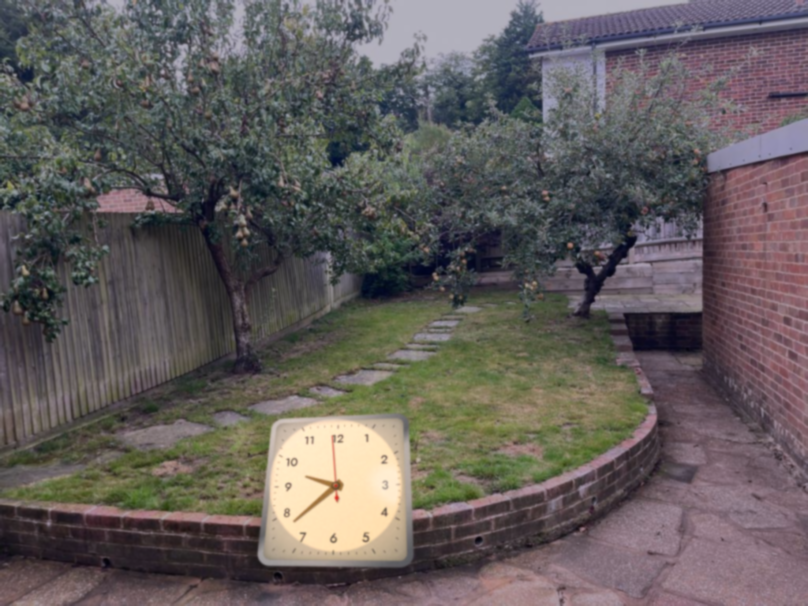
h=9 m=37 s=59
